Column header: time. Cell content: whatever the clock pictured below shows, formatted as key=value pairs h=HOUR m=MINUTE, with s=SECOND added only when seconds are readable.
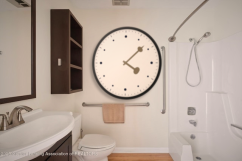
h=4 m=8
